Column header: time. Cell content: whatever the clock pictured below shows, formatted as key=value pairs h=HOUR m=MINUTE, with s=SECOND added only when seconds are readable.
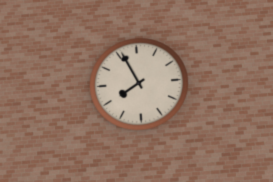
h=7 m=56
